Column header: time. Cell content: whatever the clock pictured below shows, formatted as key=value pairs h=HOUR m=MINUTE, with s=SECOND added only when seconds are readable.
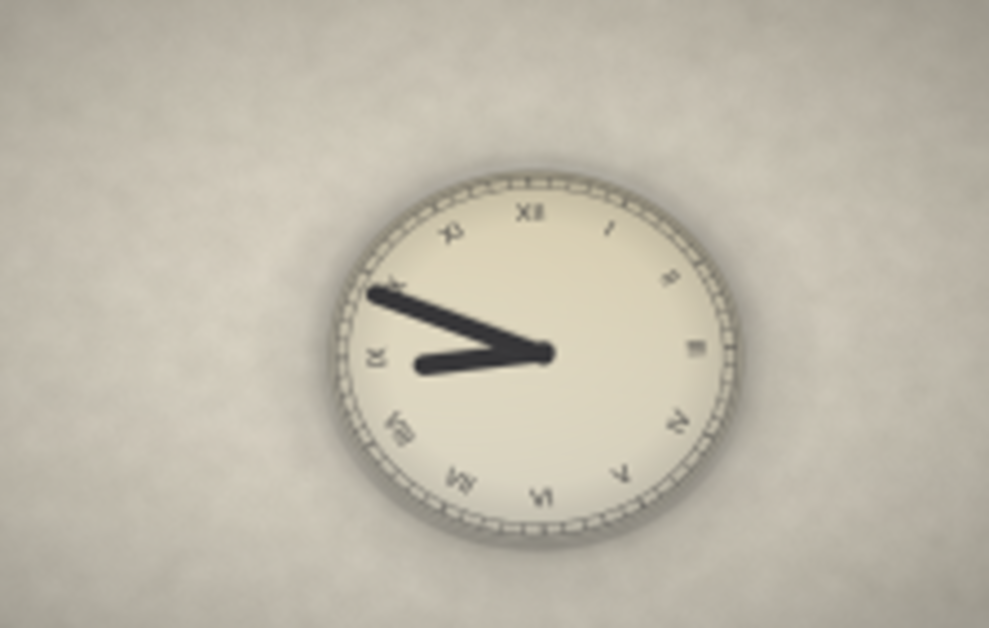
h=8 m=49
